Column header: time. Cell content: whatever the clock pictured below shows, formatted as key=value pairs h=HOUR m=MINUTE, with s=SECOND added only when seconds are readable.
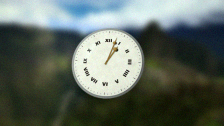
h=1 m=3
